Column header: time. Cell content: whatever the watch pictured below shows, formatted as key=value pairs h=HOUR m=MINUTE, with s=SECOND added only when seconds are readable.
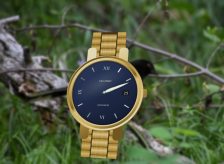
h=2 m=11
